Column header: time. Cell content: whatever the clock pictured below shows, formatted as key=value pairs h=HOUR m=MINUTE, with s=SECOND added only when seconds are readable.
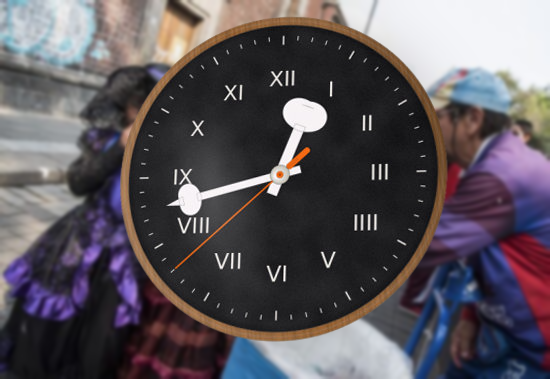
h=12 m=42 s=38
